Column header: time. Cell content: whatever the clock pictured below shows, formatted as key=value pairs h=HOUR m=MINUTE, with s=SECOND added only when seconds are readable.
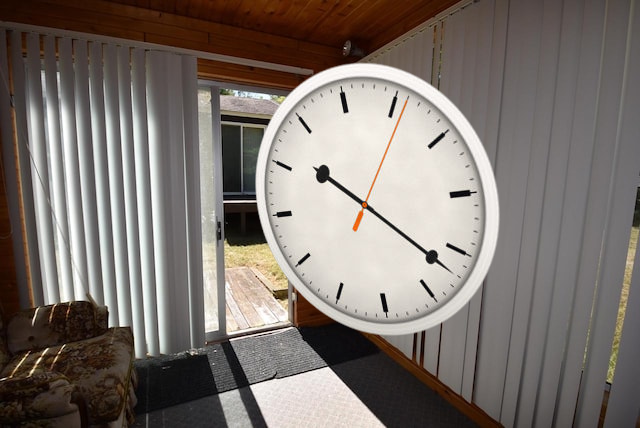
h=10 m=22 s=6
